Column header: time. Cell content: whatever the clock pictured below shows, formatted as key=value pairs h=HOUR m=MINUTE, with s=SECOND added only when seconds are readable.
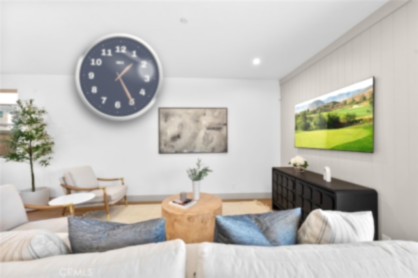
h=1 m=25
